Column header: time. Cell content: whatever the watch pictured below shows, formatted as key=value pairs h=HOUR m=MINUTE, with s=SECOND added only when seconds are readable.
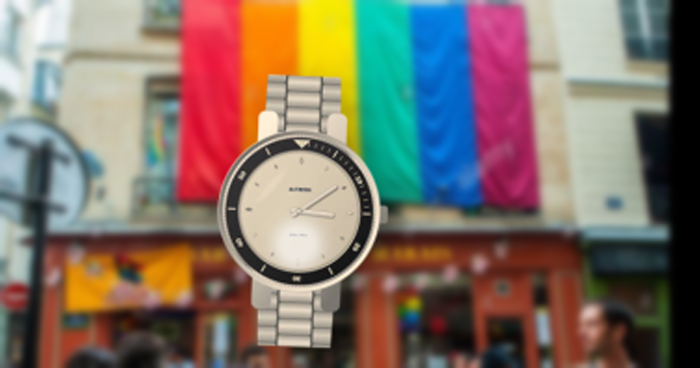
h=3 m=9
